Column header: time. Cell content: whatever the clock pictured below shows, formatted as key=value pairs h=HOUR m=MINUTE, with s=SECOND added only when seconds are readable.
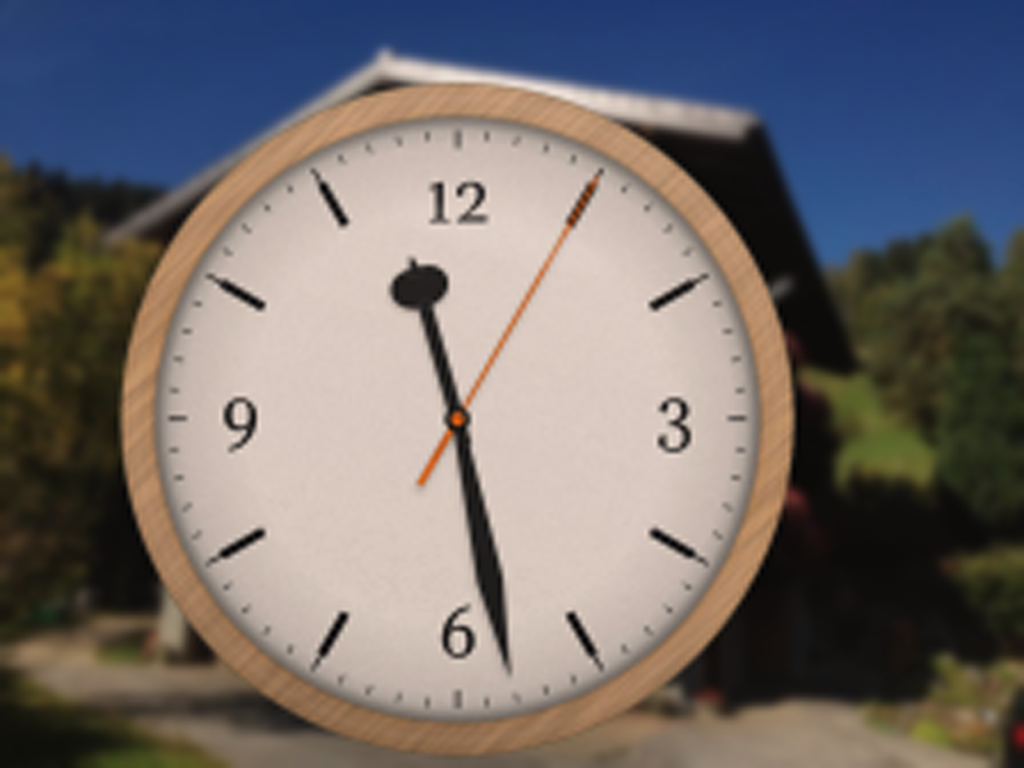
h=11 m=28 s=5
